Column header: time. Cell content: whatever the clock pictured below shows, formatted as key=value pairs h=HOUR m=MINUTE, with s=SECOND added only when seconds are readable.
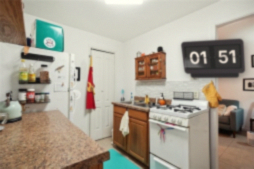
h=1 m=51
